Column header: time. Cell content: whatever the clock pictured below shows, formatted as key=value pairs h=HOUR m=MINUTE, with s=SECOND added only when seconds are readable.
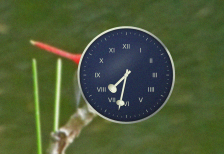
h=7 m=32
